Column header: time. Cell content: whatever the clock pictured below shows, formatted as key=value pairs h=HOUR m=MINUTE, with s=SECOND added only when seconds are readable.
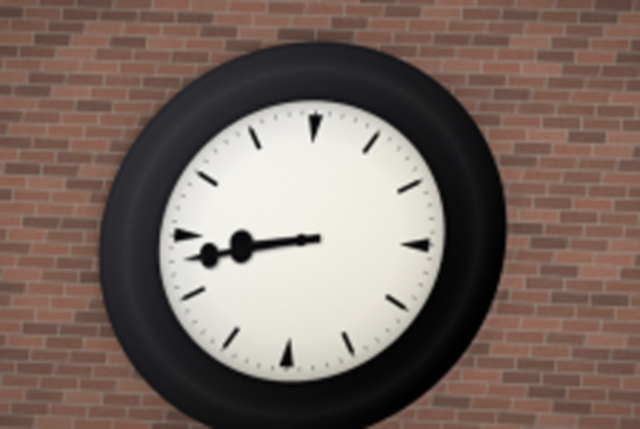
h=8 m=43
